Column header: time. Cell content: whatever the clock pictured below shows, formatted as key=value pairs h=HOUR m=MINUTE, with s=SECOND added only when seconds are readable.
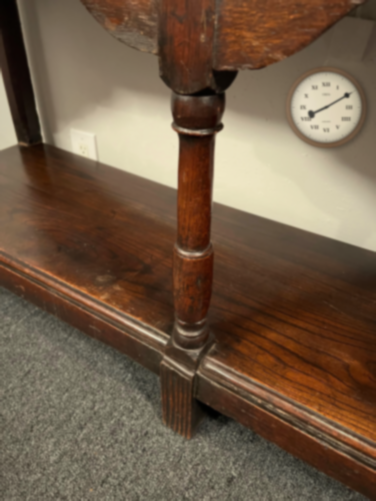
h=8 m=10
